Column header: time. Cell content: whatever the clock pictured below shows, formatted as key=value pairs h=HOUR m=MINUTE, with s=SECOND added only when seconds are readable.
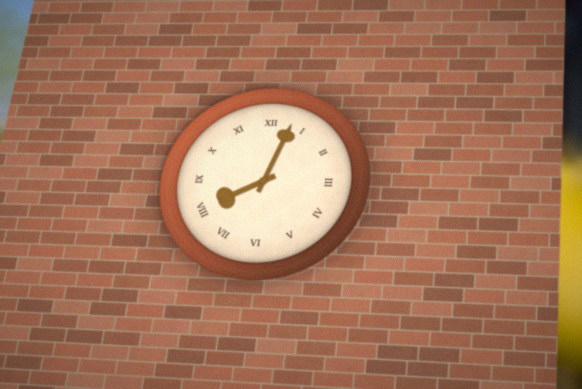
h=8 m=3
